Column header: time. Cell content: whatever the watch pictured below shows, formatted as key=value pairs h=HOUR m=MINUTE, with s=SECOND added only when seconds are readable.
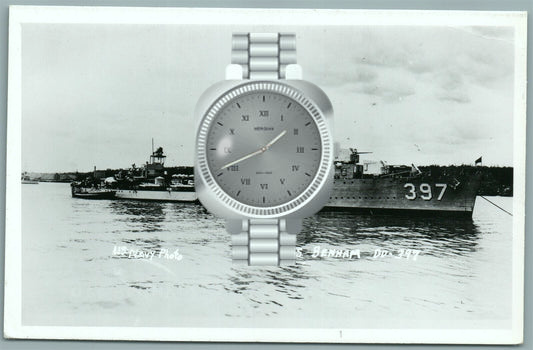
h=1 m=41
